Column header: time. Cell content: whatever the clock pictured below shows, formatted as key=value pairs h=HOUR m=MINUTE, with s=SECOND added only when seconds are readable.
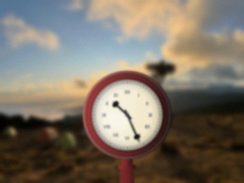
h=10 m=26
